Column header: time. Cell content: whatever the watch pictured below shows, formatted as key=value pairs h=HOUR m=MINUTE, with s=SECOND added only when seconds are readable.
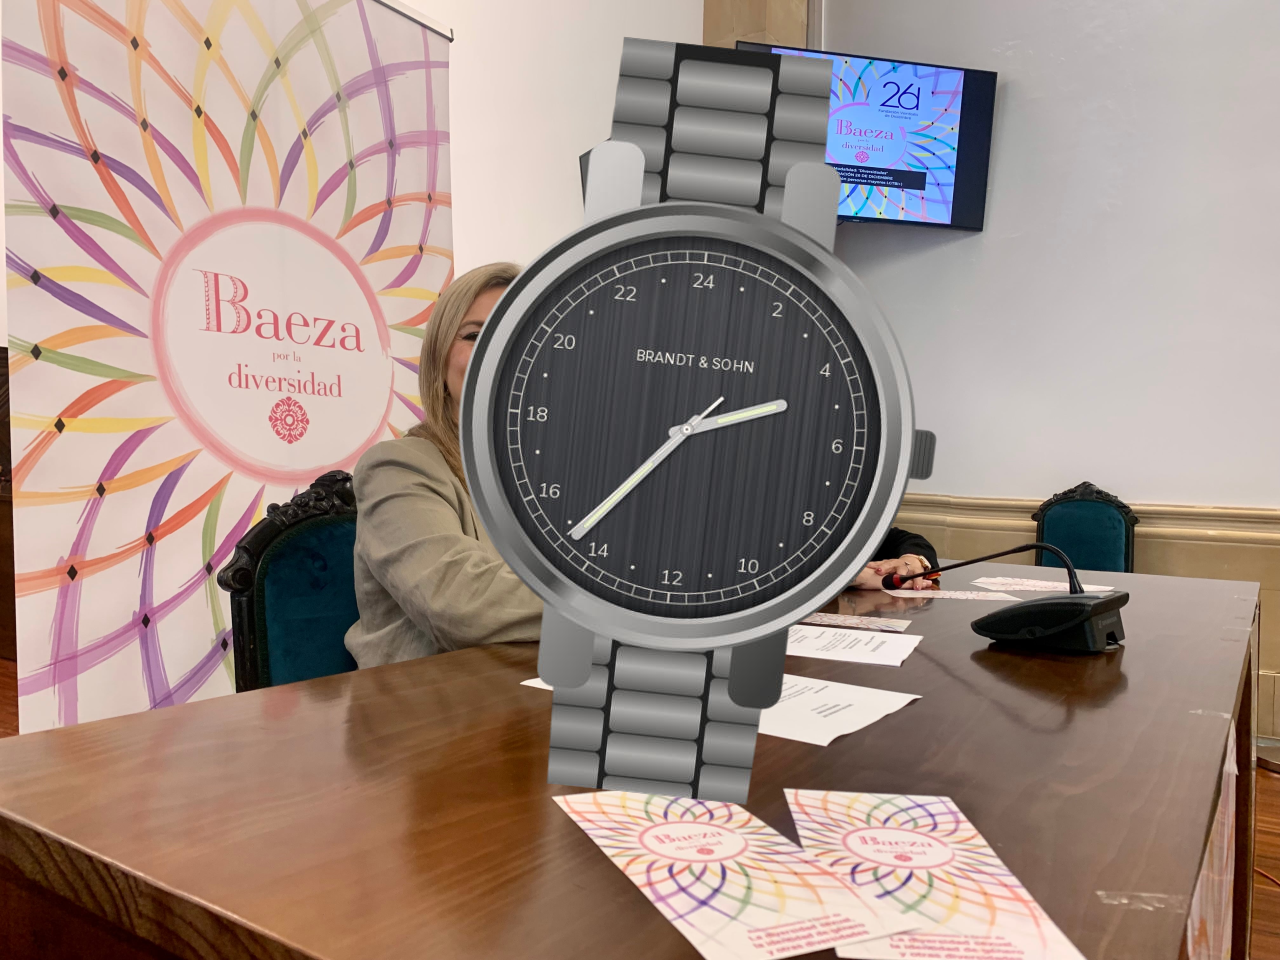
h=4 m=36 s=37
